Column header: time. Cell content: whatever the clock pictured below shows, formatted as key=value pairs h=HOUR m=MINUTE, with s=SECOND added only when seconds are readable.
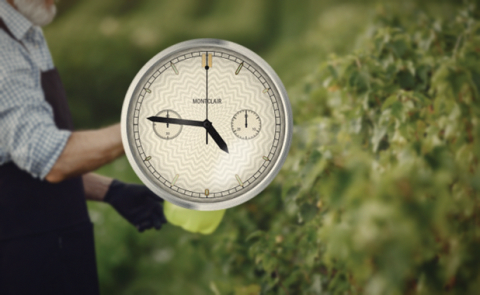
h=4 m=46
